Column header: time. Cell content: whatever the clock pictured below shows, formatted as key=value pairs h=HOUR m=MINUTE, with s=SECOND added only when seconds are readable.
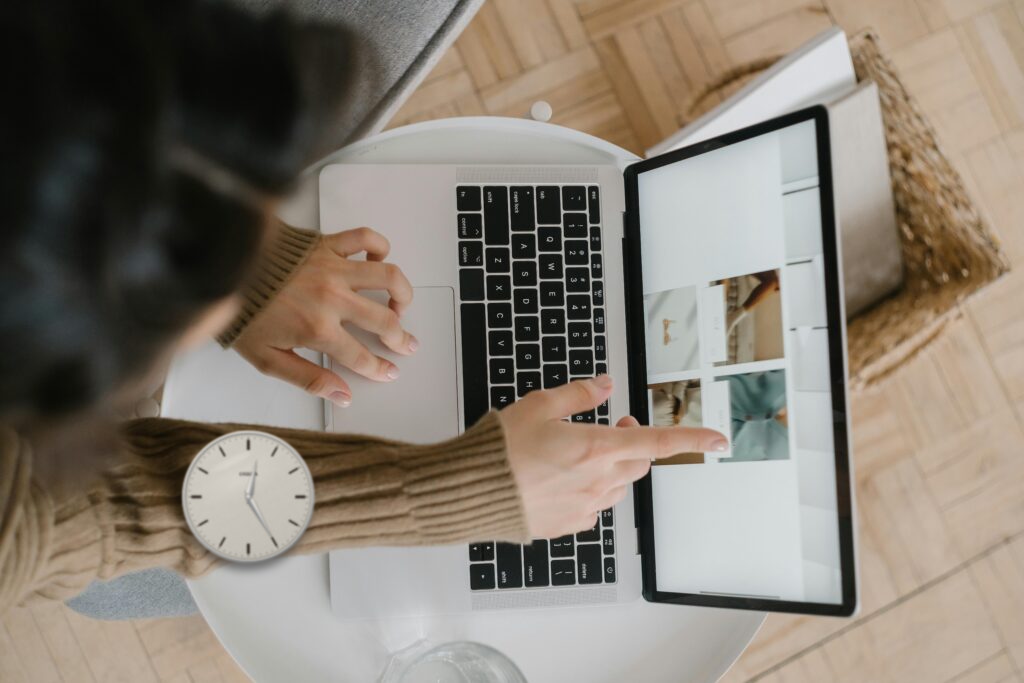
h=12 m=25
